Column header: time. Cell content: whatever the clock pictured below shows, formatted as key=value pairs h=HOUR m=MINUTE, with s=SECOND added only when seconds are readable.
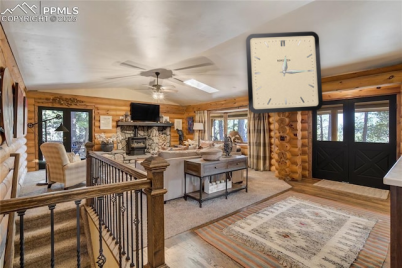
h=12 m=15
